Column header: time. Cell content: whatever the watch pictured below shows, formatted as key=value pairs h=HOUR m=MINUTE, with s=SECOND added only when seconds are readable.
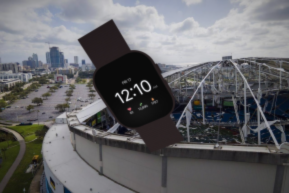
h=12 m=10
